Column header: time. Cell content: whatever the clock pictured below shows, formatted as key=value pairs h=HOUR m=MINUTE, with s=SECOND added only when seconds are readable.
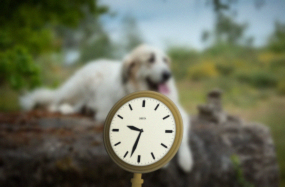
h=9 m=33
